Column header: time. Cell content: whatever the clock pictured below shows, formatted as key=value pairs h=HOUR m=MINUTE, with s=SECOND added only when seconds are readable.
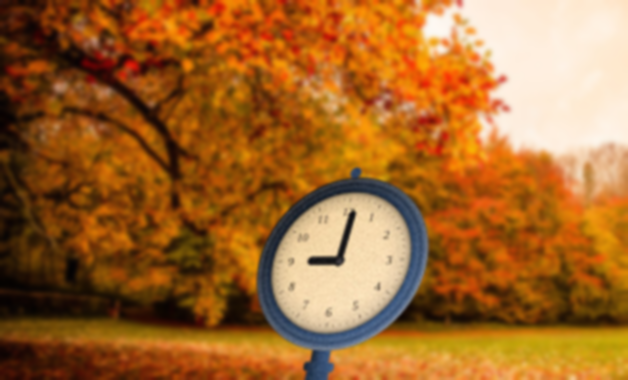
h=9 m=1
